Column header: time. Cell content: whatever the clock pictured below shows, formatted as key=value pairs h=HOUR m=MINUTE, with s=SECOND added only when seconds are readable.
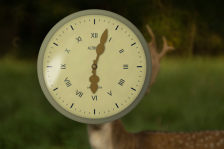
h=6 m=3
